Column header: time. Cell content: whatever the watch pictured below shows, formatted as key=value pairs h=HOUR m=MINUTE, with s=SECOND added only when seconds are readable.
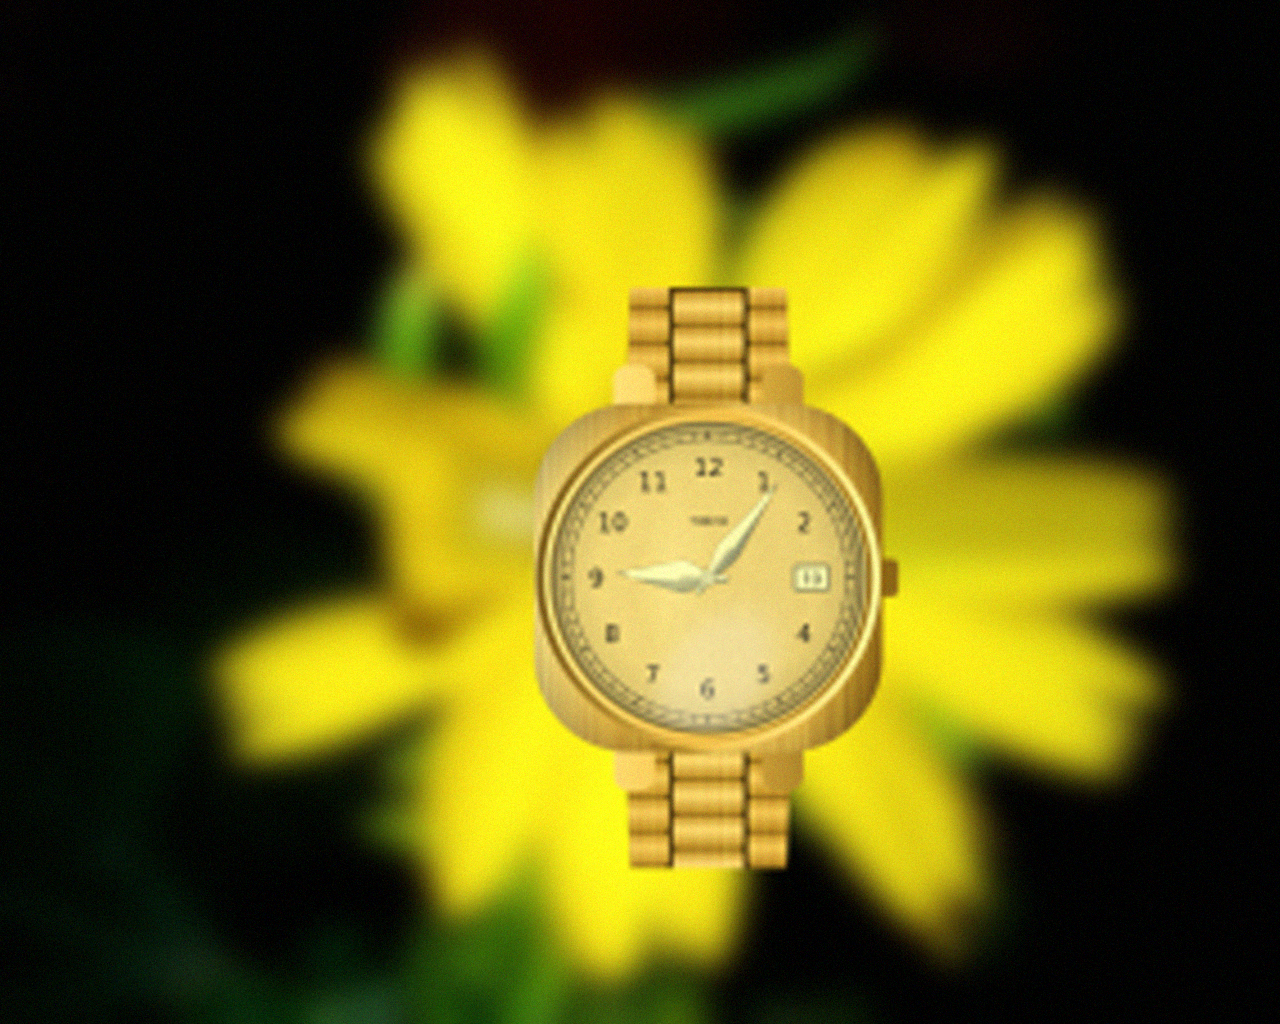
h=9 m=6
